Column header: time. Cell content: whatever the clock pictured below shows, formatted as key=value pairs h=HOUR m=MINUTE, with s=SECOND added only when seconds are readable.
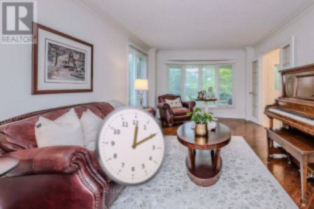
h=12 m=10
